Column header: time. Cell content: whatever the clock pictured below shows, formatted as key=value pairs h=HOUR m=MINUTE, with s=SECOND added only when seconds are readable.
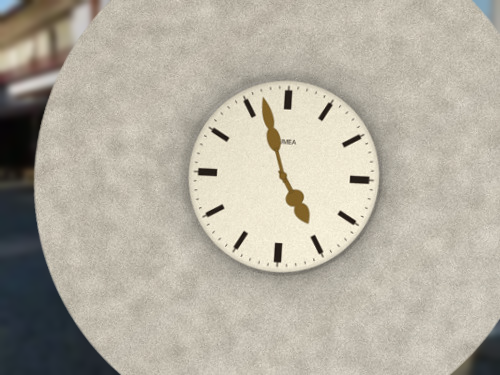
h=4 m=57
